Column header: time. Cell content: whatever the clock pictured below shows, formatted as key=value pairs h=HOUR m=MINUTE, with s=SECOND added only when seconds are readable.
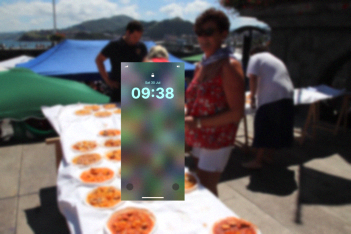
h=9 m=38
